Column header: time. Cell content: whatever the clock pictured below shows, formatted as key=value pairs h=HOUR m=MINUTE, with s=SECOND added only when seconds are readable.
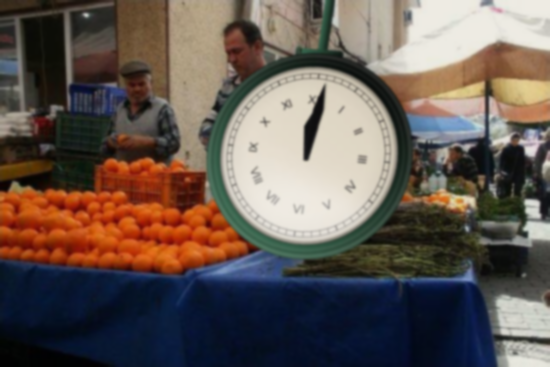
h=12 m=1
